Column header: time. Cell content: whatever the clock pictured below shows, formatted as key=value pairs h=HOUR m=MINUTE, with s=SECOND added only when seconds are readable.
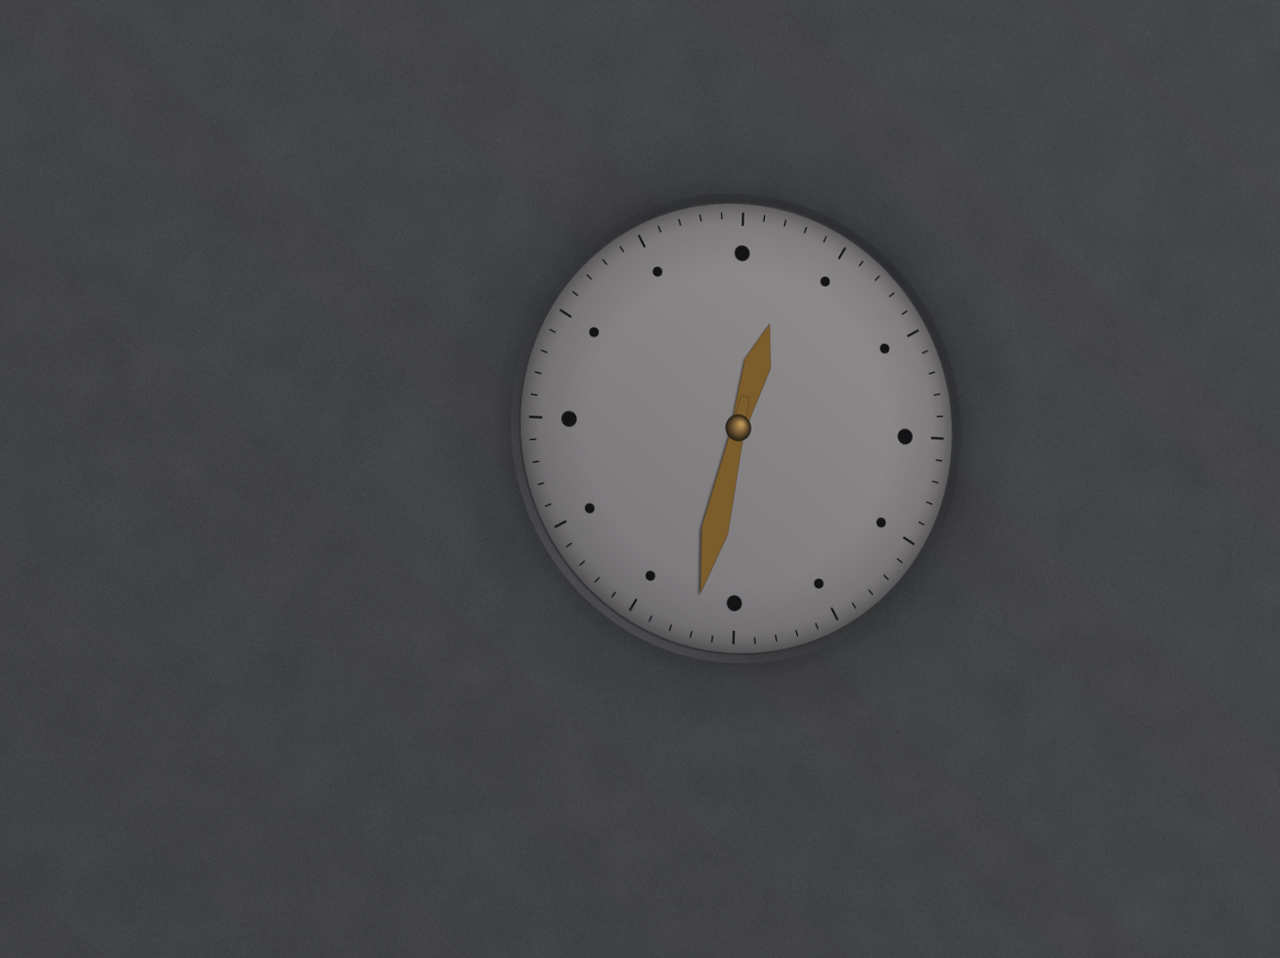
h=12 m=32
